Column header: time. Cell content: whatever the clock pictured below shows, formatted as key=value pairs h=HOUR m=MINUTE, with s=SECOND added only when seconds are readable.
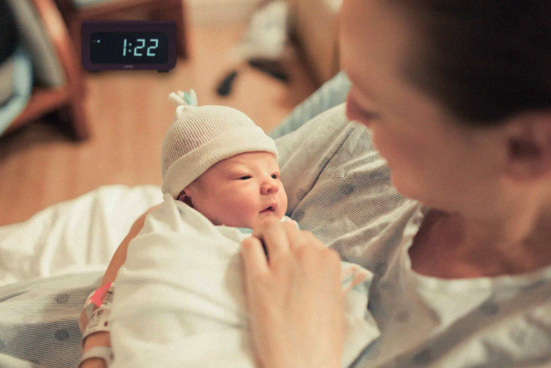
h=1 m=22
